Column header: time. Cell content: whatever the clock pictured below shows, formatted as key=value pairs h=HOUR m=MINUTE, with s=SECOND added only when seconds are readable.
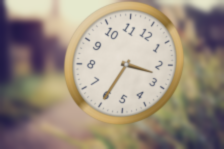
h=2 m=30
